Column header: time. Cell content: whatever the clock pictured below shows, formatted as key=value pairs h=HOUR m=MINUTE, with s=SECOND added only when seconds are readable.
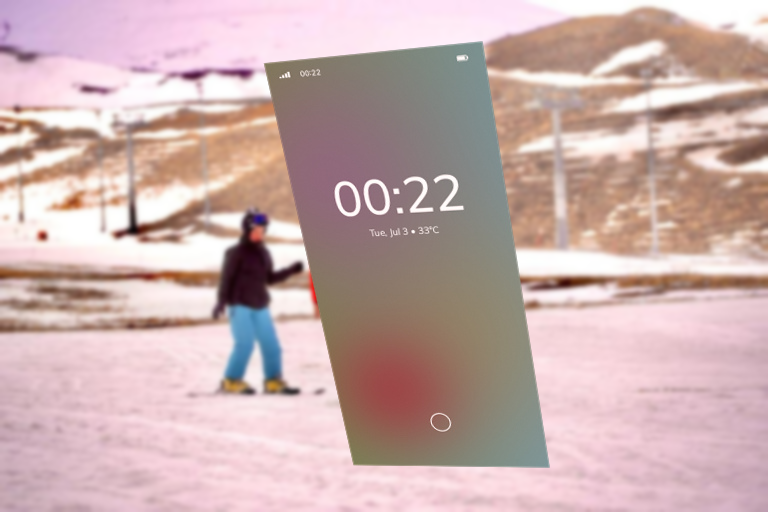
h=0 m=22
